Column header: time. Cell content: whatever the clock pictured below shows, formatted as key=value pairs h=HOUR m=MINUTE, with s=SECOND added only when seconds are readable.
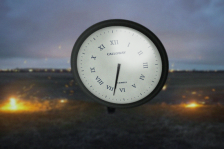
h=6 m=33
